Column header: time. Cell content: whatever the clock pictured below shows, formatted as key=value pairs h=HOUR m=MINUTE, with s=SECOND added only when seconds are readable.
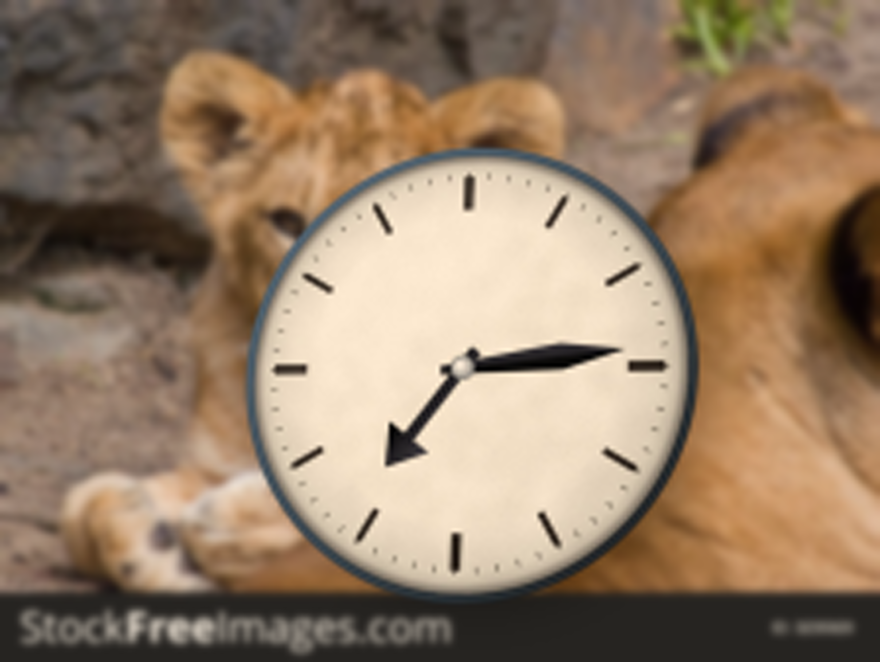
h=7 m=14
